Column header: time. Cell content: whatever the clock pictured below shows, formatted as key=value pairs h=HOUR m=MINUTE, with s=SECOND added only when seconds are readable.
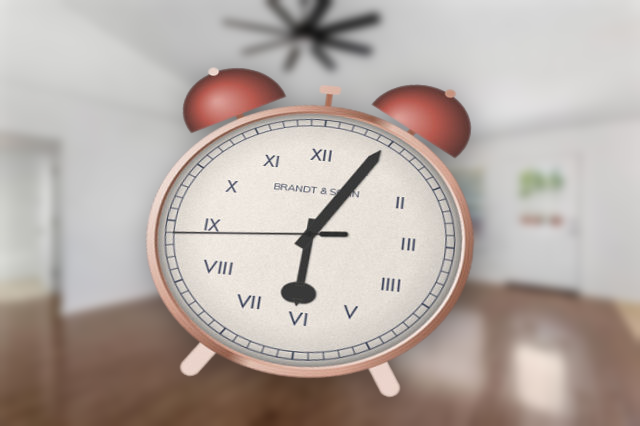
h=6 m=4 s=44
